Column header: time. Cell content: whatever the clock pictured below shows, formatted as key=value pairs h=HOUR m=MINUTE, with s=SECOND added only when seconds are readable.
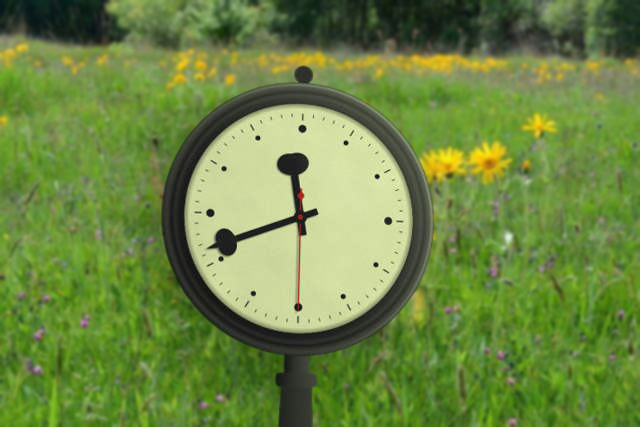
h=11 m=41 s=30
